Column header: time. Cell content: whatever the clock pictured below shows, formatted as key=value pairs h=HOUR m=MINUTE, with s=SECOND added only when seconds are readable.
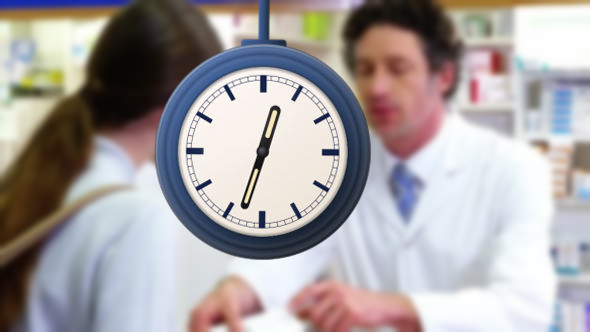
h=12 m=33
